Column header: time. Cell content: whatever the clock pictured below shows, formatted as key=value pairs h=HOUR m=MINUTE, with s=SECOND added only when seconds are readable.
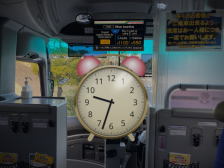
h=9 m=33
